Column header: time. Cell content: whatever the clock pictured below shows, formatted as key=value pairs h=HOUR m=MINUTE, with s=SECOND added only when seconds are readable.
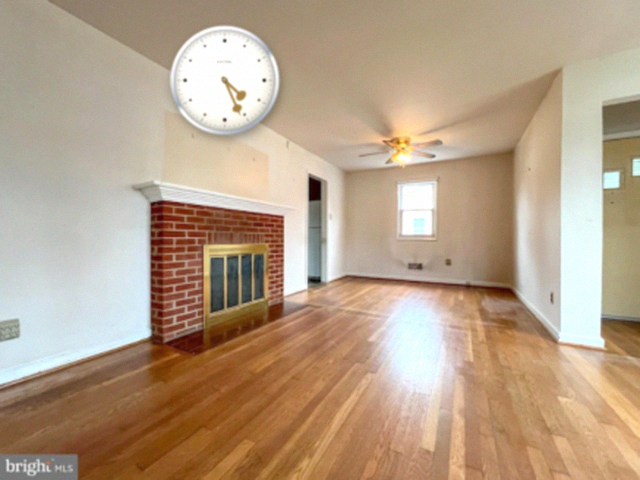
h=4 m=26
